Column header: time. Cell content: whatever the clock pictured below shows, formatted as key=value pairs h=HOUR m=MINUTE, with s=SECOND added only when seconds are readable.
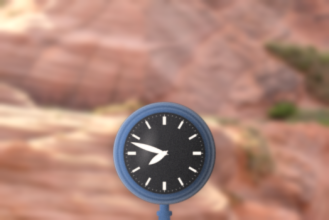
h=7 m=48
